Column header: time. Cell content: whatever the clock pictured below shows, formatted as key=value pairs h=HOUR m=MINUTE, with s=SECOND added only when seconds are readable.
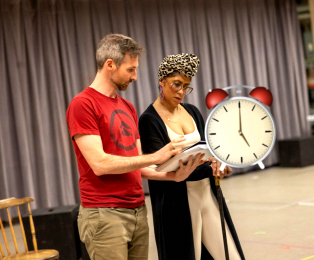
h=5 m=0
